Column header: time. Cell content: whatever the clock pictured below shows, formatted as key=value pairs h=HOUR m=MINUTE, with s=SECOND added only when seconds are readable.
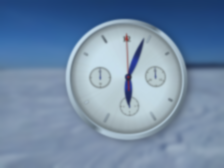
h=6 m=4
